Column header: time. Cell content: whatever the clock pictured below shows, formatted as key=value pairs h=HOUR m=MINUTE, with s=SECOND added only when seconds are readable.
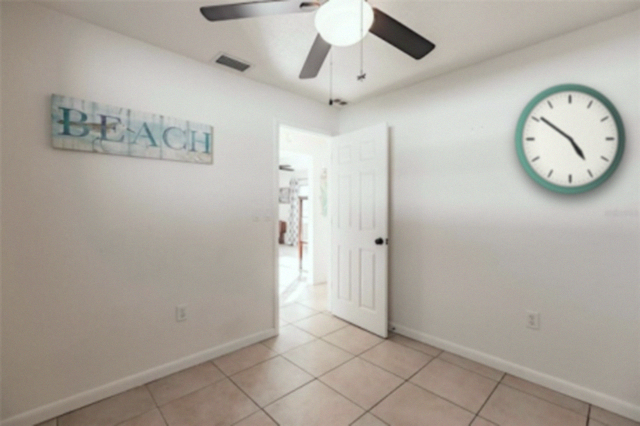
h=4 m=51
